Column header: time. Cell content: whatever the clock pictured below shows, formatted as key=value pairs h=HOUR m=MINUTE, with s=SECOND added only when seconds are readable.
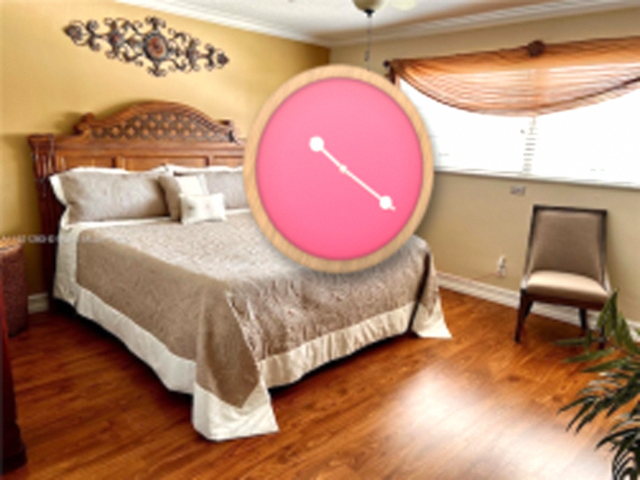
h=10 m=21
